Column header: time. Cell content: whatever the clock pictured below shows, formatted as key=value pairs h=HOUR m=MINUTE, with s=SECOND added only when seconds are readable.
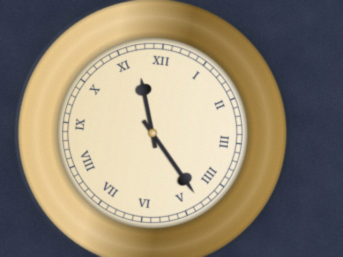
h=11 m=23
